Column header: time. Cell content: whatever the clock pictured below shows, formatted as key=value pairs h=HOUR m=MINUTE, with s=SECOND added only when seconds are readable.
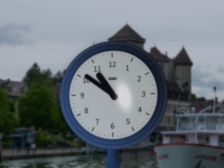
h=10 m=51
